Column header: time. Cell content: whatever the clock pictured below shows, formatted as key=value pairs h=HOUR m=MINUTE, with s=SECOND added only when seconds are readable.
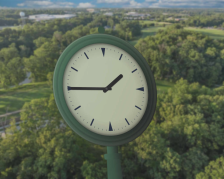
h=1 m=45
